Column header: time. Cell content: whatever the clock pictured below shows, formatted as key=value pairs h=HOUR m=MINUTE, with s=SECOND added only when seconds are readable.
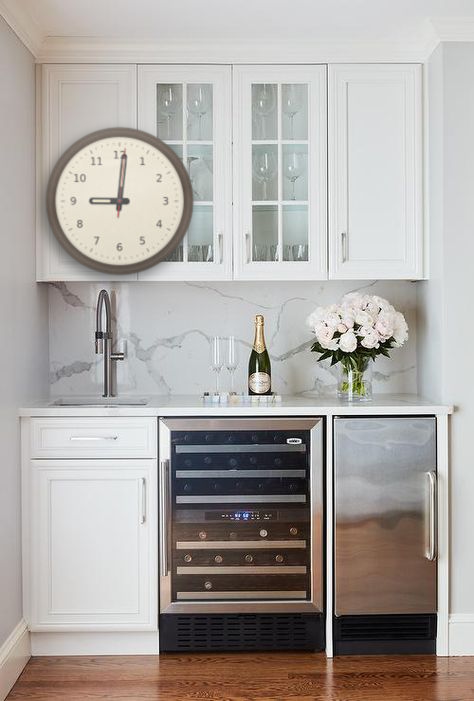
h=9 m=1 s=1
